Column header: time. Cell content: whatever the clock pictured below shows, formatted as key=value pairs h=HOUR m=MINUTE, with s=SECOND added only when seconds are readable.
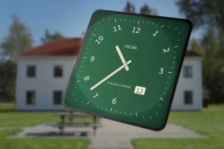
h=10 m=37
